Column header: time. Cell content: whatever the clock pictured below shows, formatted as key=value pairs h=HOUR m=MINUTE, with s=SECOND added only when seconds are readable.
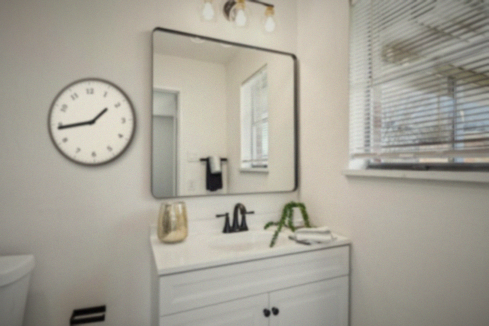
h=1 m=44
